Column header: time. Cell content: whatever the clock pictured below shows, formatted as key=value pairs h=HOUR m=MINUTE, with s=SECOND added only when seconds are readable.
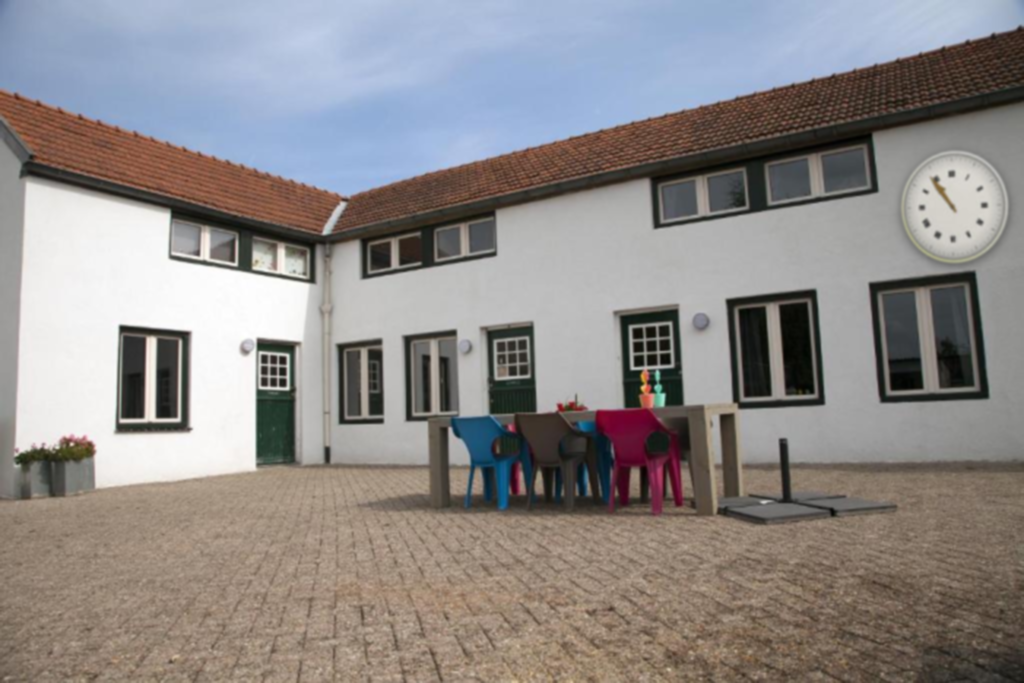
h=10 m=54
